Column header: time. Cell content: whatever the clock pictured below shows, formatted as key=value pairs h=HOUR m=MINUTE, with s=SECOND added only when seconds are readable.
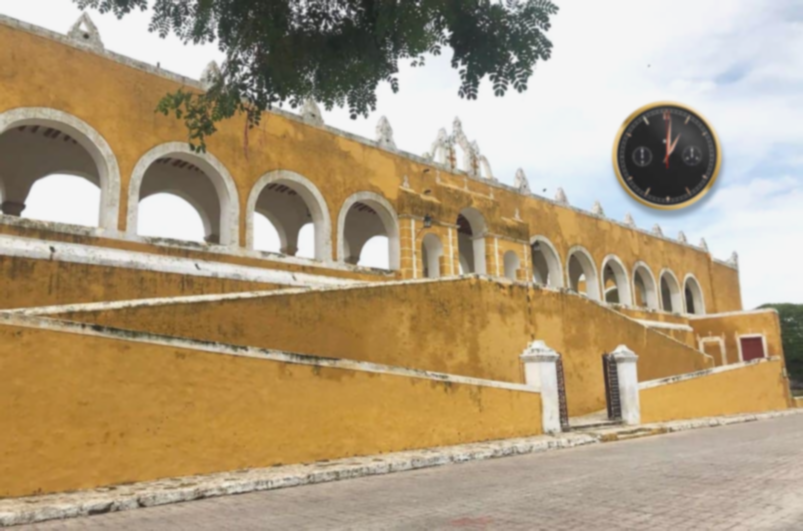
h=1 m=1
